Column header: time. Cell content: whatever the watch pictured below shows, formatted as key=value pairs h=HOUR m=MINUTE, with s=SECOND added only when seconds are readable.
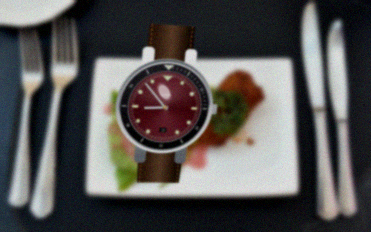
h=8 m=53
